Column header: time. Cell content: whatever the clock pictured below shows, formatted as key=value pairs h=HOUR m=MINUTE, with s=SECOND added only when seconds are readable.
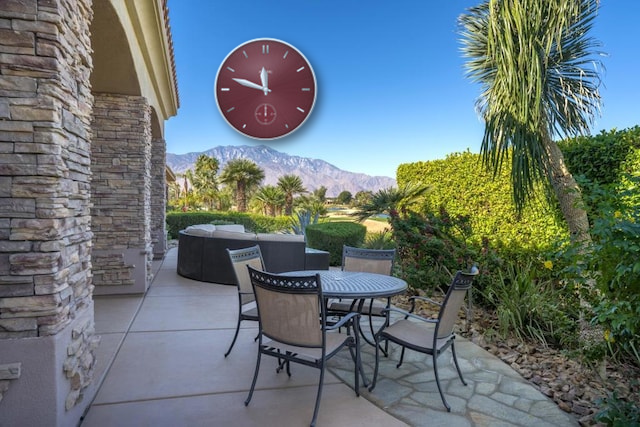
h=11 m=48
